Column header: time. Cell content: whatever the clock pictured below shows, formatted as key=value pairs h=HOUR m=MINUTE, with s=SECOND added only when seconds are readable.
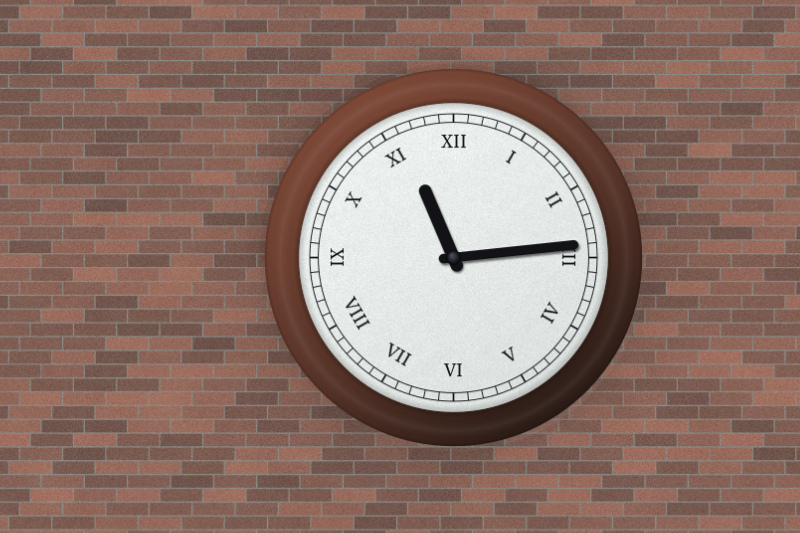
h=11 m=14
